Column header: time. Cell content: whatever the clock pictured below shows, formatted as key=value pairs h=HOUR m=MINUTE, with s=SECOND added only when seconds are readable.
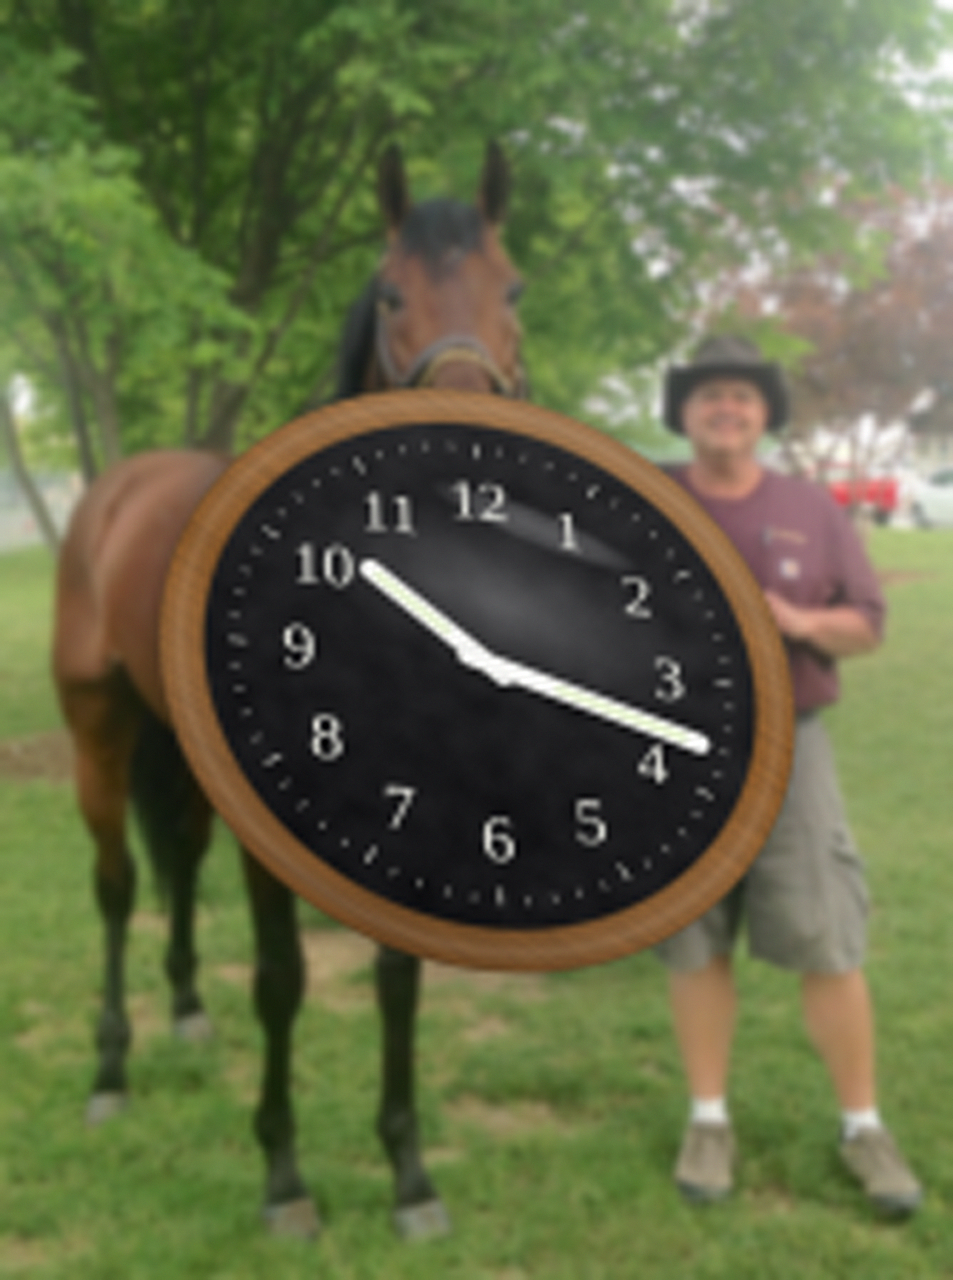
h=10 m=18
